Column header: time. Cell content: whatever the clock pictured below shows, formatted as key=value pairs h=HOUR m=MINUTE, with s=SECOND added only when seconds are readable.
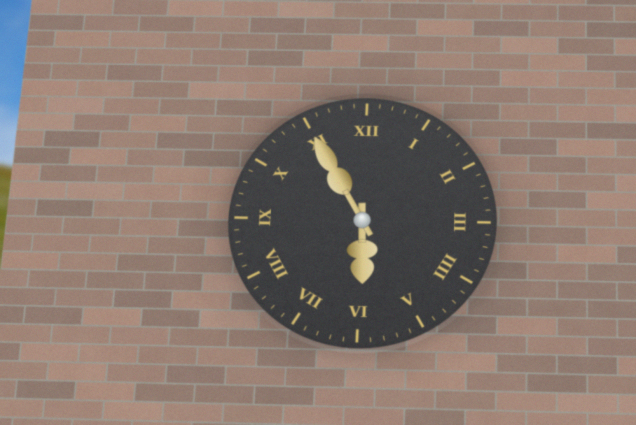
h=5 m=55
